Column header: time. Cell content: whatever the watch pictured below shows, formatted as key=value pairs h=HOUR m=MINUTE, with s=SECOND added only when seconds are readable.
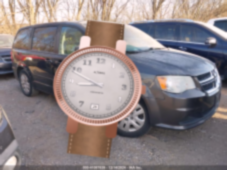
h=8 m=49
